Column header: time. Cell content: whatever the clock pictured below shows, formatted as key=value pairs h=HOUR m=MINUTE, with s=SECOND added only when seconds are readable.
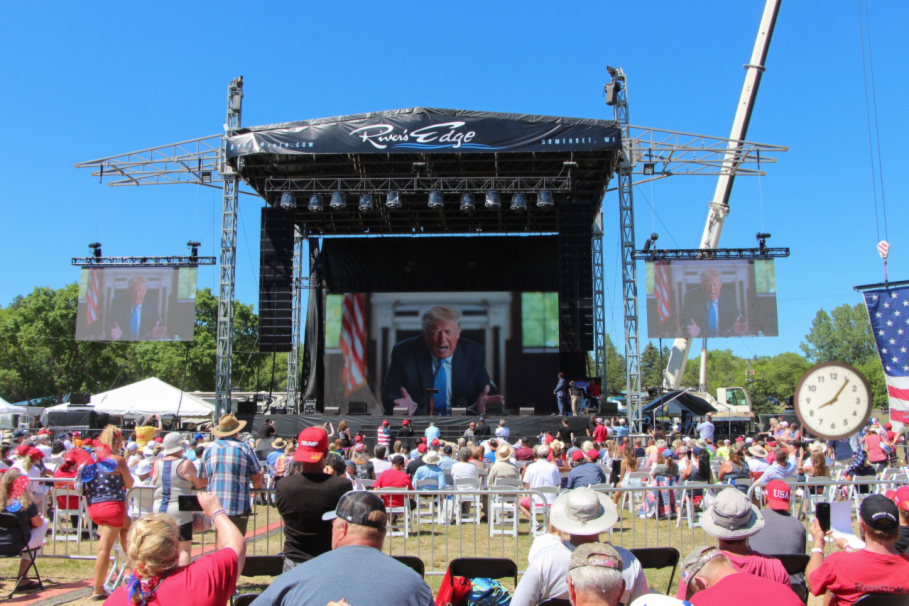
h=8 m=6
